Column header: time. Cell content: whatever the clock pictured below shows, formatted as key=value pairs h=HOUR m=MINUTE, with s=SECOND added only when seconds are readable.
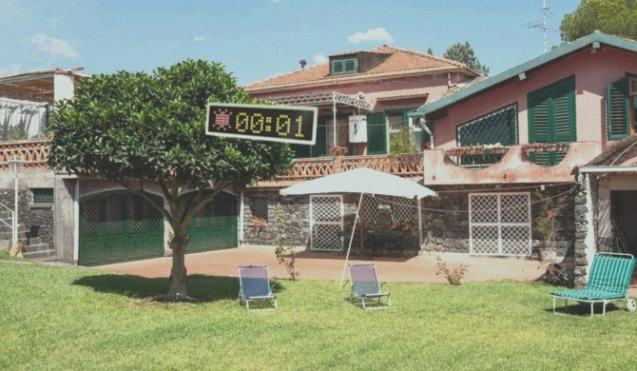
h=0 m=1
